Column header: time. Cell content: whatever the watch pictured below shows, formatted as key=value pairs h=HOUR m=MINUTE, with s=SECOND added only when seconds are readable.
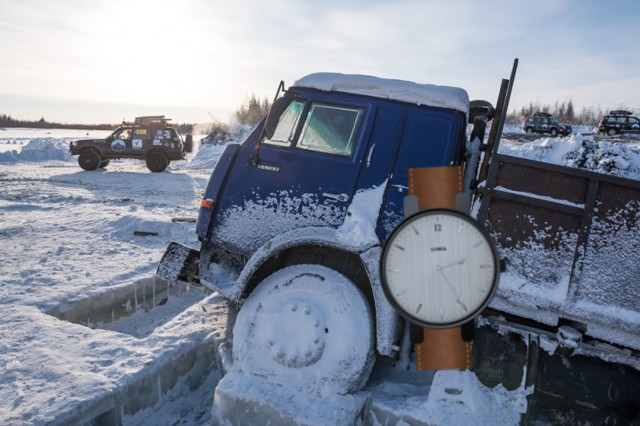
h=2 m=25
